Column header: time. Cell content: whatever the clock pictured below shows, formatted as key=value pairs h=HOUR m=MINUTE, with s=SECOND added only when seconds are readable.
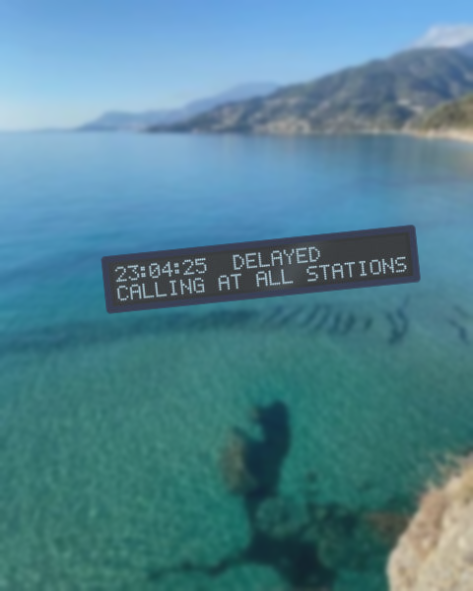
h=23 m=4 s=25
